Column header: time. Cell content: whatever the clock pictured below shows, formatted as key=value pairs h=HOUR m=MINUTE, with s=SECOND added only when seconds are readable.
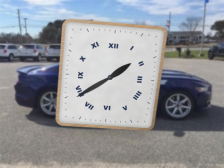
h=1 m=39
